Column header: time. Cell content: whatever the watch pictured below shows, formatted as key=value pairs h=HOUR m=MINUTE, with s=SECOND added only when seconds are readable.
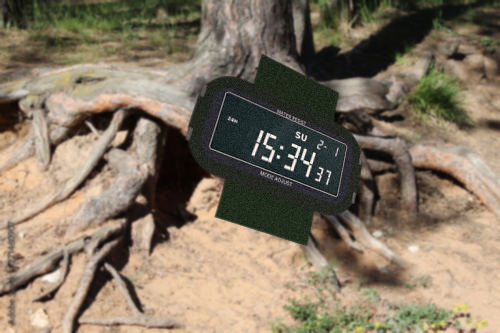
h=15 m=34 s=37
